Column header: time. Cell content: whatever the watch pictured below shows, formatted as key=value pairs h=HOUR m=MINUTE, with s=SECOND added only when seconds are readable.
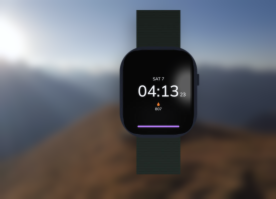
h=4 m=13
